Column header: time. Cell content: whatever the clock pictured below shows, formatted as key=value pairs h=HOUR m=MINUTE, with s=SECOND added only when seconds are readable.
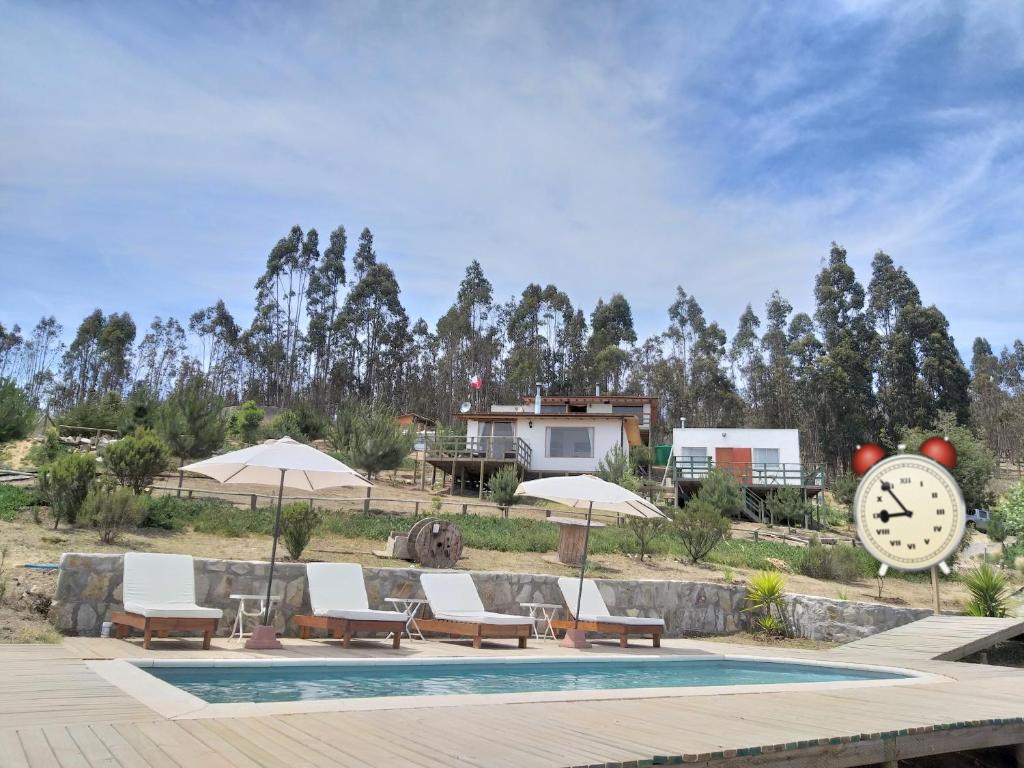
h=8 m=54
